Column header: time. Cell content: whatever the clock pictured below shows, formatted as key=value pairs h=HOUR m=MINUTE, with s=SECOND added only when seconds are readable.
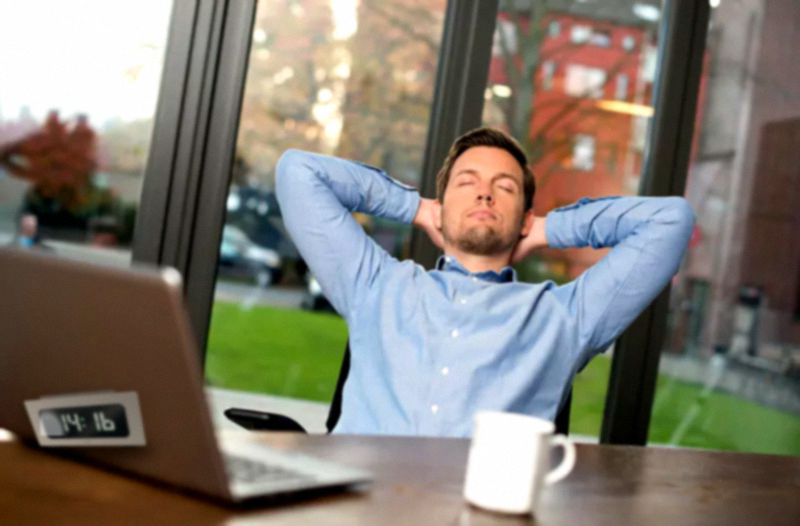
h=14 m=16
